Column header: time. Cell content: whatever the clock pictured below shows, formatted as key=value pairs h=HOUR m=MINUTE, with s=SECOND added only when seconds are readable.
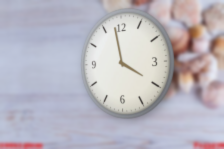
h=3 m=58
